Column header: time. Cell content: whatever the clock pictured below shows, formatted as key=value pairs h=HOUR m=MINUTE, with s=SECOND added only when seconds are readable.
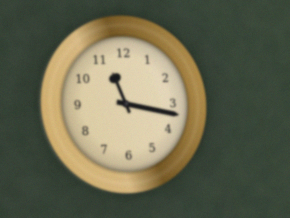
h=11 m=17
